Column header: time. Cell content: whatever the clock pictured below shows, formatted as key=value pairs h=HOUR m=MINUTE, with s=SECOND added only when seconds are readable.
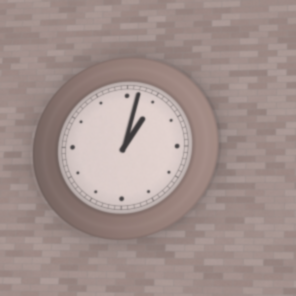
h=1 m=2
